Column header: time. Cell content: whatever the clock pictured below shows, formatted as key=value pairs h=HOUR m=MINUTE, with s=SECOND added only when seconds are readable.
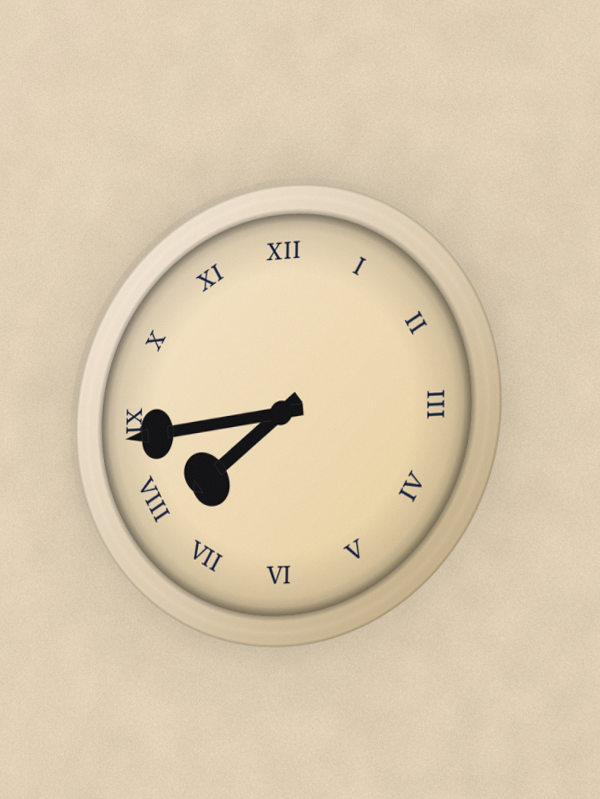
h=7 m=44
